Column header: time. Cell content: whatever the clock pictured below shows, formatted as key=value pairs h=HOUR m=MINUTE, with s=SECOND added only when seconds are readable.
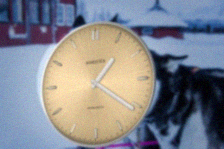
h=1 m=21
